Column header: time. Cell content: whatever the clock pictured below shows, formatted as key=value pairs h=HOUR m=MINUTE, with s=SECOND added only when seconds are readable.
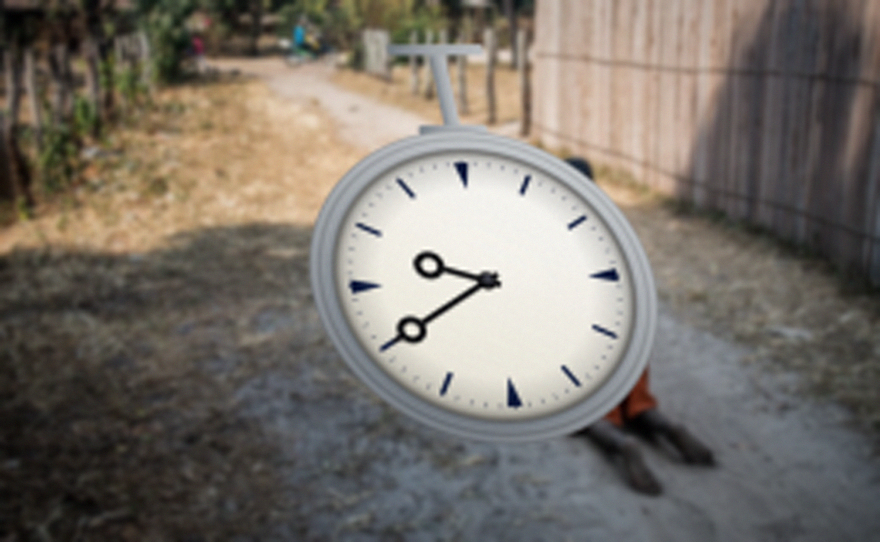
h=9 m=40
